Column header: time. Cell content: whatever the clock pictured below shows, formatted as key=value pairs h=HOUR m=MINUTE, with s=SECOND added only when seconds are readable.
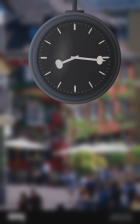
h=8 m=16
